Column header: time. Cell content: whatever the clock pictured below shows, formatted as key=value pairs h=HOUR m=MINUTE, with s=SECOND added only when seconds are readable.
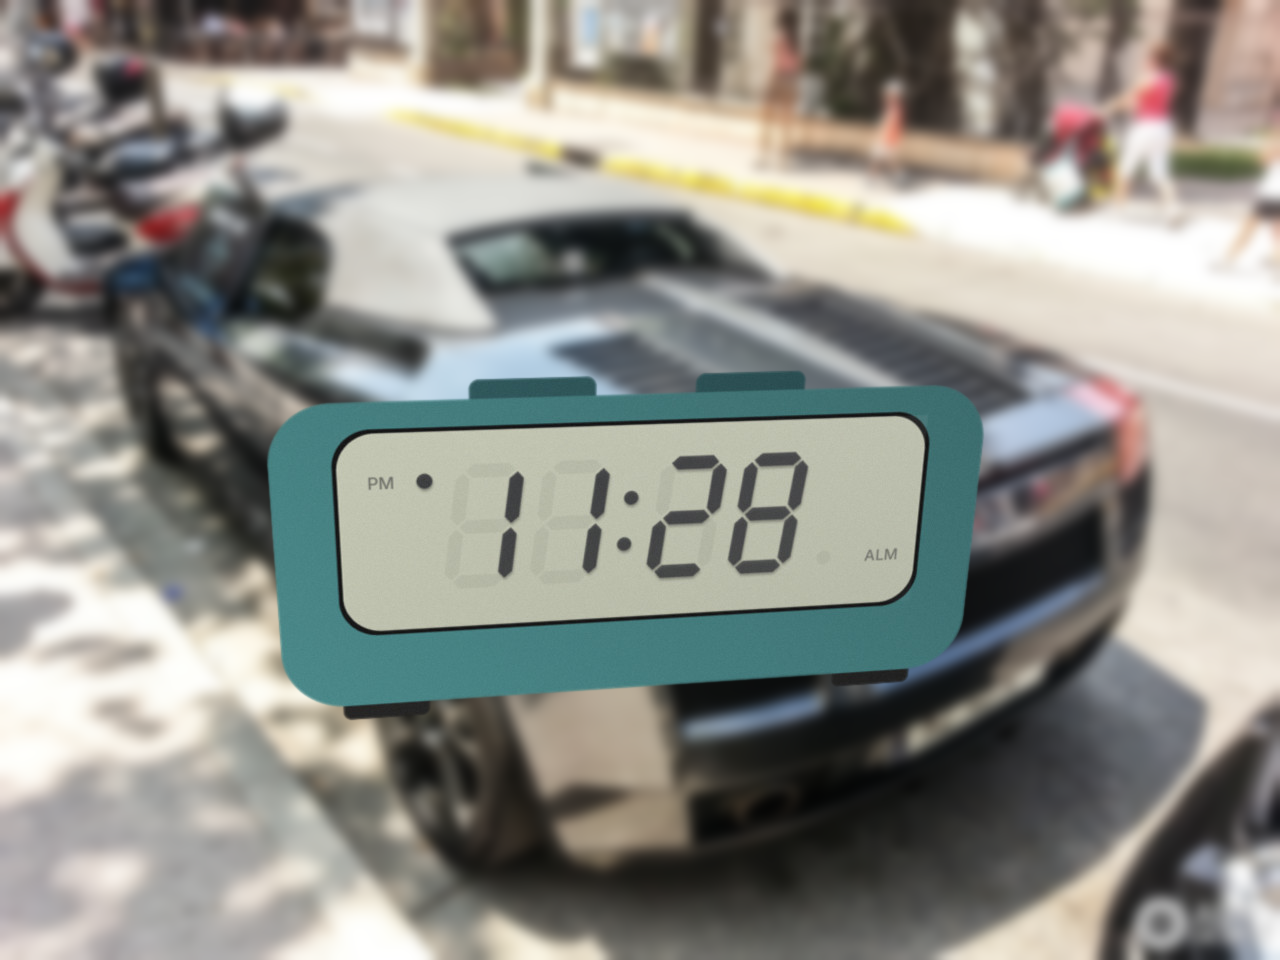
h=11 m=28
